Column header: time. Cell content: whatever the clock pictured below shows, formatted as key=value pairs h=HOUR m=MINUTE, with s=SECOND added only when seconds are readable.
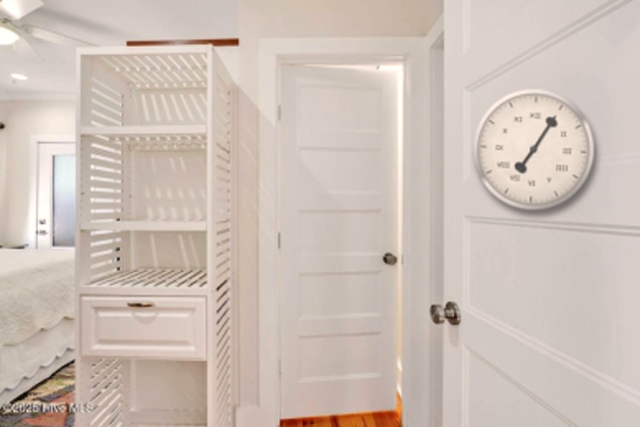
h=7 m=5
